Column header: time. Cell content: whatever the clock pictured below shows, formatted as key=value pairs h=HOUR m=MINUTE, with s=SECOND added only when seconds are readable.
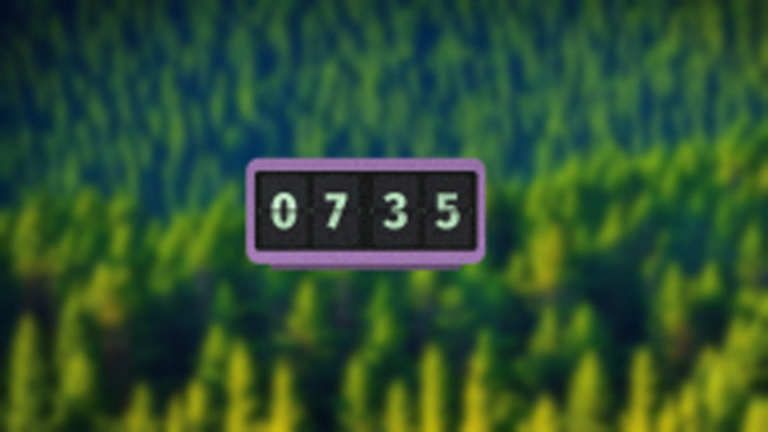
h=7 m=35
